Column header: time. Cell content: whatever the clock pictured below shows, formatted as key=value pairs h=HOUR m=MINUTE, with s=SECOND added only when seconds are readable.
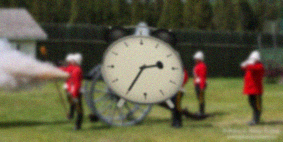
h=2 m=35
